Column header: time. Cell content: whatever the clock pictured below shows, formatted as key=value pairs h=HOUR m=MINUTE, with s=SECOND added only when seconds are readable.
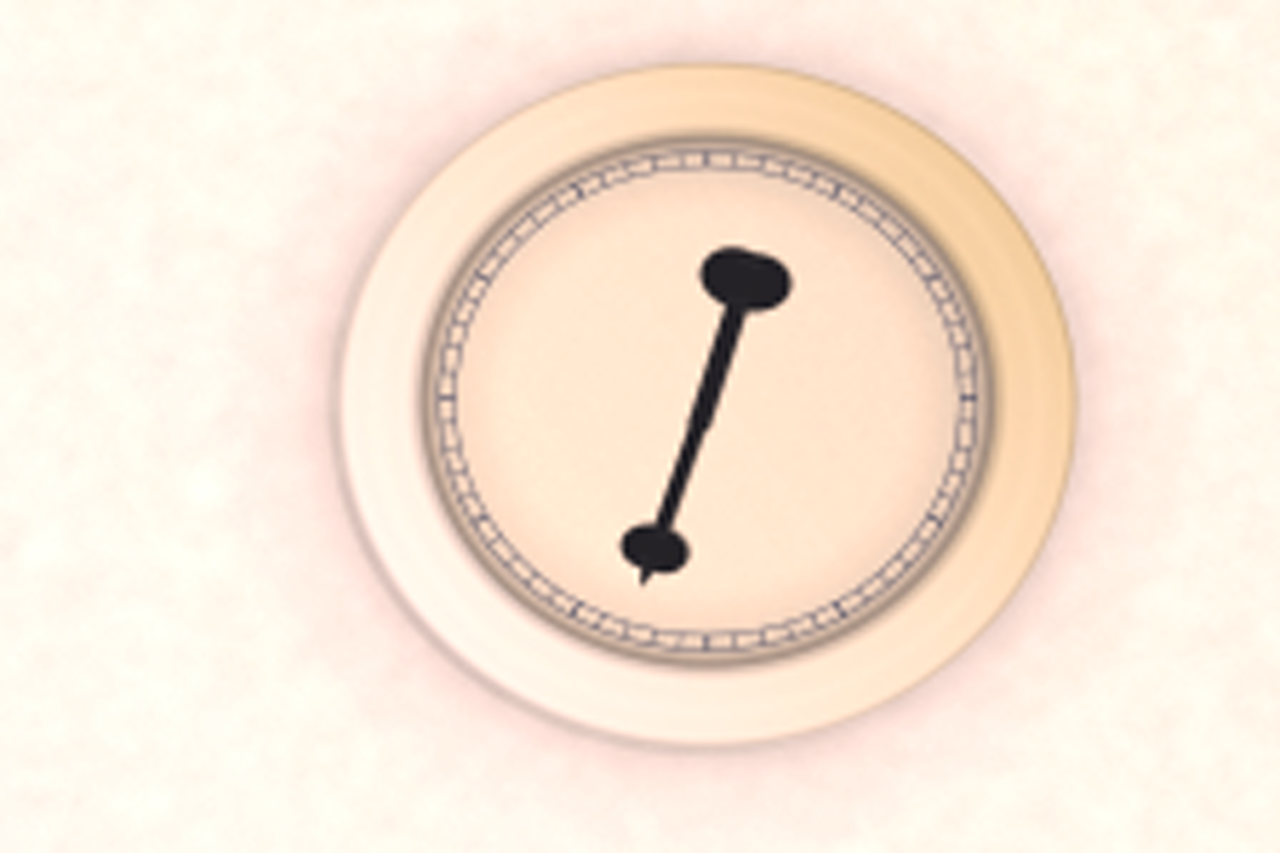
h=12 m=33
